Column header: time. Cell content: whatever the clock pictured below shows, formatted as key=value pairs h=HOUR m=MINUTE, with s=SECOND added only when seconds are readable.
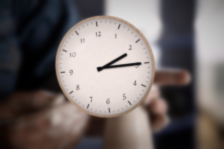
h=2 m=15
